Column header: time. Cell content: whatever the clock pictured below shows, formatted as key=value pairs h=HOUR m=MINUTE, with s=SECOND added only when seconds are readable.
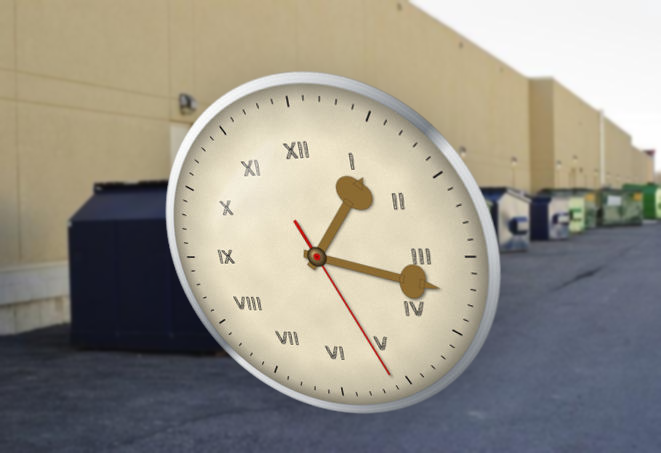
h=1 m=17 s=26
